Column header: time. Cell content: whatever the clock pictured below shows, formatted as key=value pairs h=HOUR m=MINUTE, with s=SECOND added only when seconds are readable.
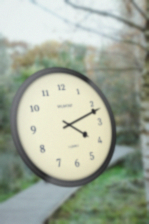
h=4 m=12
